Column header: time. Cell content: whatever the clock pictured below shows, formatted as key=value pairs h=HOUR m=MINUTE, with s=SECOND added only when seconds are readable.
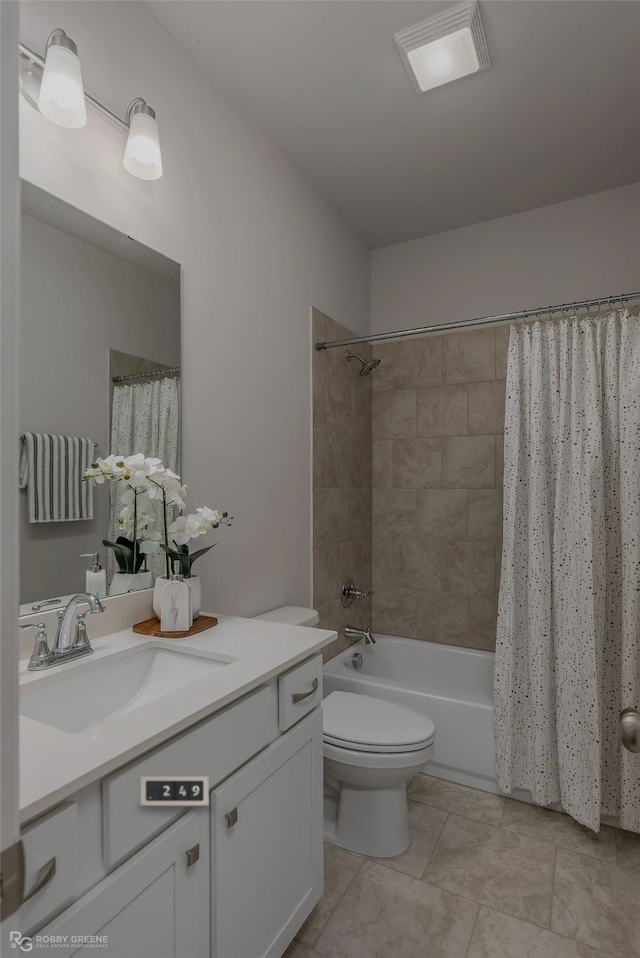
h=2 m=49
